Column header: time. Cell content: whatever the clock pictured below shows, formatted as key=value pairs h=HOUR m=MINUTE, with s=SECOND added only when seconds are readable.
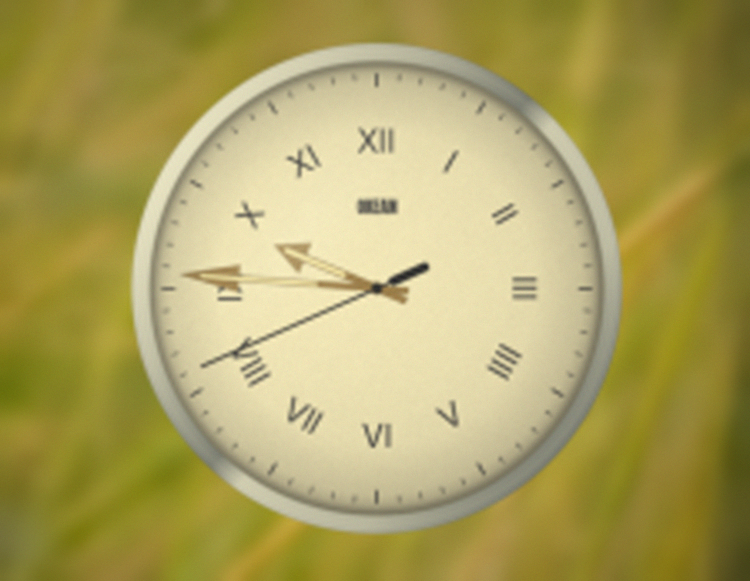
h=9 m=45 s=41
